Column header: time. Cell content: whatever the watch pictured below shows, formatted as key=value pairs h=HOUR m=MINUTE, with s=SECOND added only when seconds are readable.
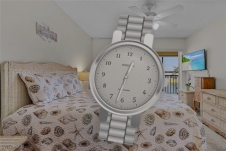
h=12 m=32
